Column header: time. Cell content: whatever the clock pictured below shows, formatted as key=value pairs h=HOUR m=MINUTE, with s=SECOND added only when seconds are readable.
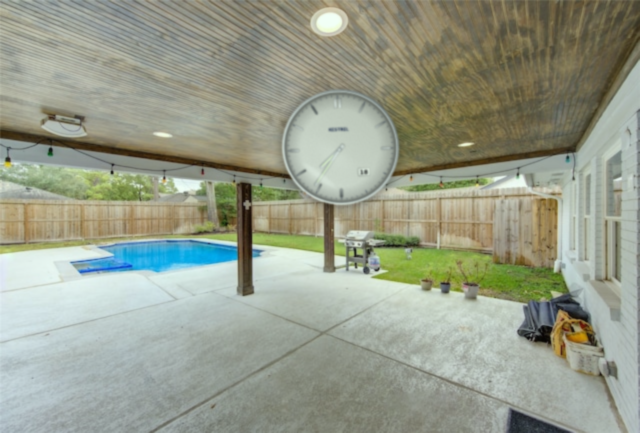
h=7 m=36
